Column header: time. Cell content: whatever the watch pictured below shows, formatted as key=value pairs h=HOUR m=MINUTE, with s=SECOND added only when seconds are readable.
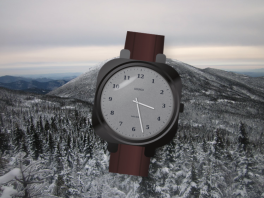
h=3 m=27
